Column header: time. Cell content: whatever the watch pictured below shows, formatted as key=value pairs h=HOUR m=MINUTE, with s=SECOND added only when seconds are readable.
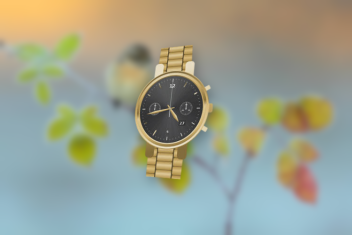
h=4 m=43
